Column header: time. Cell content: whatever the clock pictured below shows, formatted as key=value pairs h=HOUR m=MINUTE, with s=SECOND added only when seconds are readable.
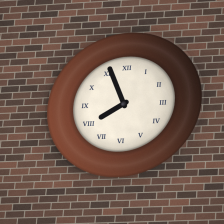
h=7 m=56
